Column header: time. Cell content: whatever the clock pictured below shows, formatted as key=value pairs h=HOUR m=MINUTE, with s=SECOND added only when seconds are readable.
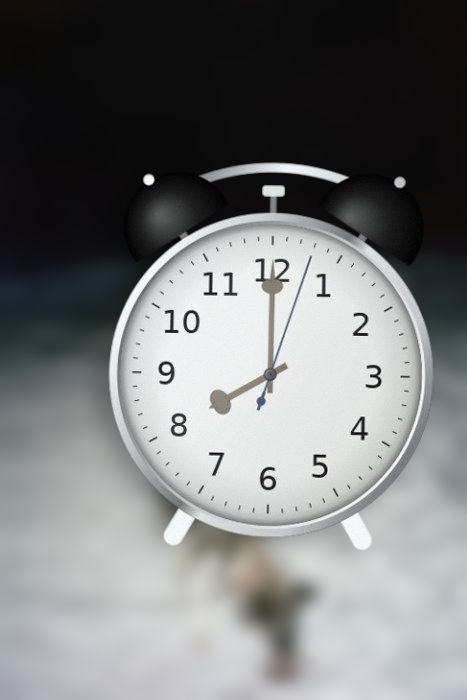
h=8 m=0 s=3
